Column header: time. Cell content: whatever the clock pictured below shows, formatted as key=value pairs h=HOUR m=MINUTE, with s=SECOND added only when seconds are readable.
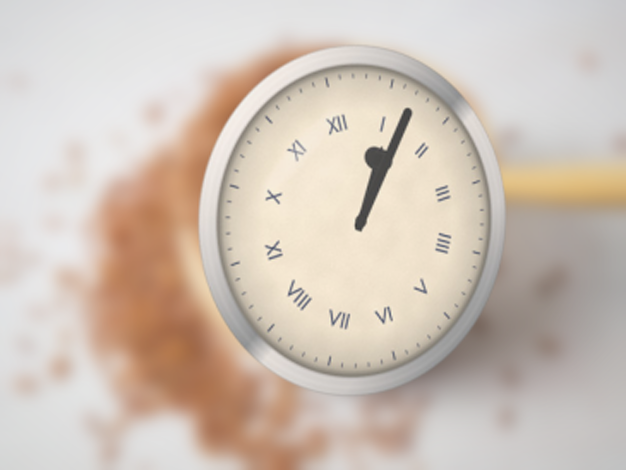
h=1 m=7
